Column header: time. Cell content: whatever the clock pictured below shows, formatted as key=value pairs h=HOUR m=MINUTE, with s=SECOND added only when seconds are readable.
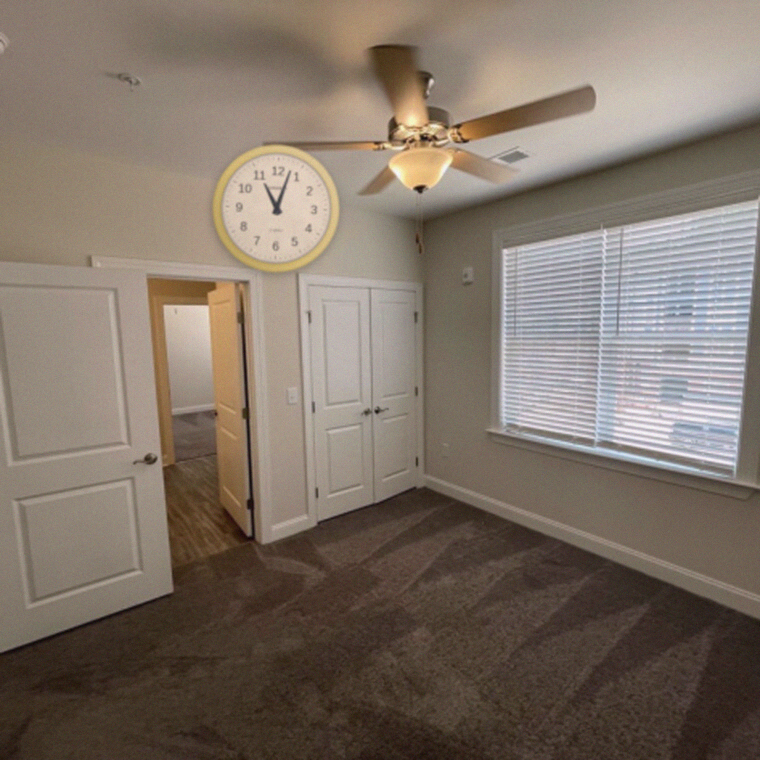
h=11 m=3
